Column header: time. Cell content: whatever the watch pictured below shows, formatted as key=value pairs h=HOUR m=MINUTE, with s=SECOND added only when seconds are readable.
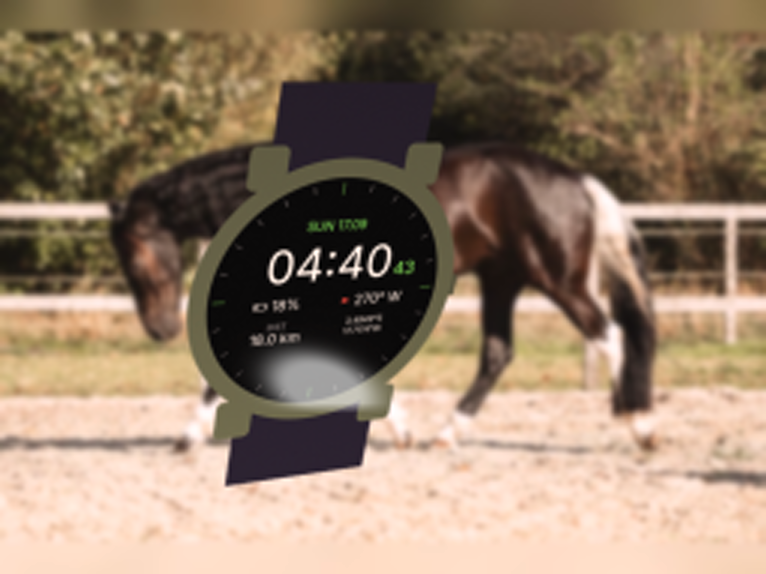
h=4 m=40
